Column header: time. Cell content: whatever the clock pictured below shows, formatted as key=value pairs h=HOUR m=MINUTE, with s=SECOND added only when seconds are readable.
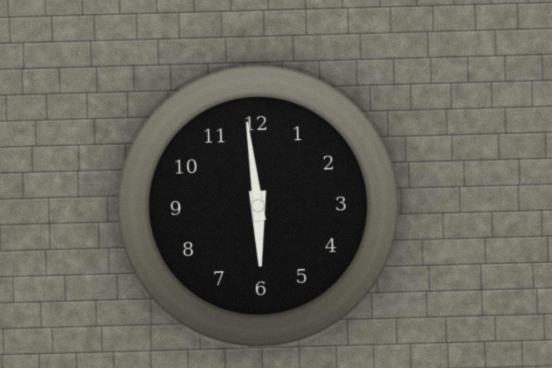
h=5 m=59
